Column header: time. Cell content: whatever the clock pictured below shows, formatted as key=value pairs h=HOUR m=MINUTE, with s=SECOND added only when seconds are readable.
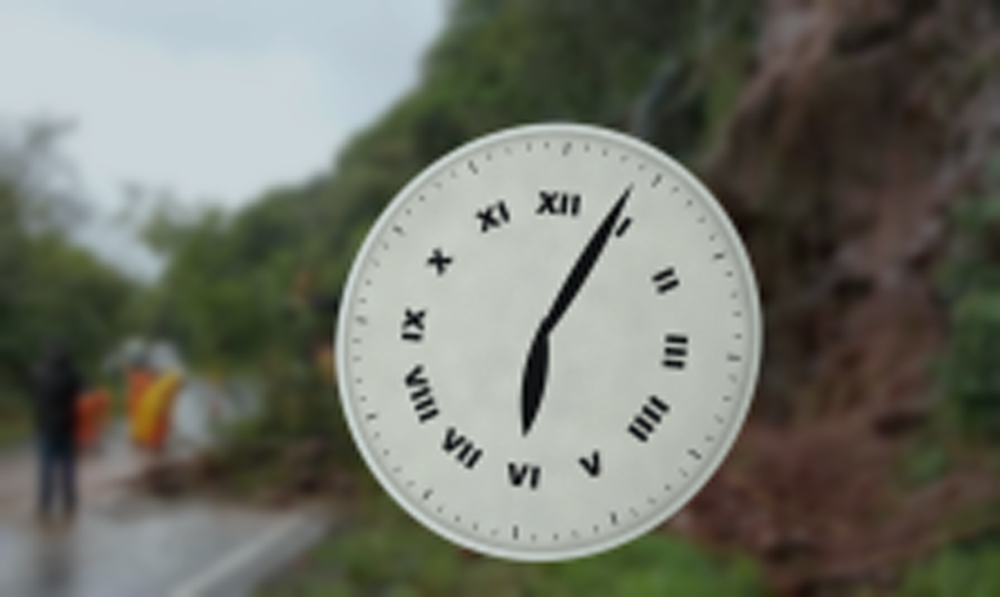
h=6 m=4
